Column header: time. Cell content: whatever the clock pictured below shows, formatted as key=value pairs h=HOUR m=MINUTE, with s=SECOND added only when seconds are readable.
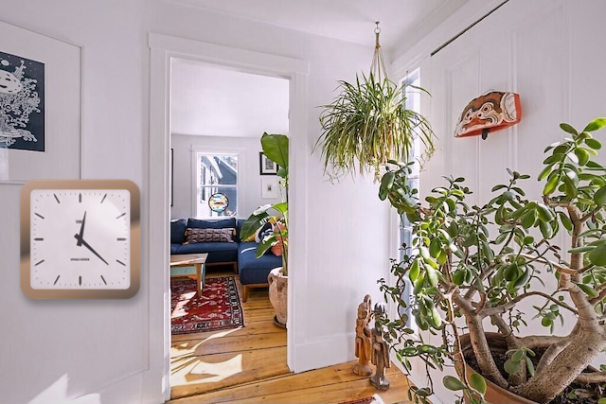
h=12 m=22
